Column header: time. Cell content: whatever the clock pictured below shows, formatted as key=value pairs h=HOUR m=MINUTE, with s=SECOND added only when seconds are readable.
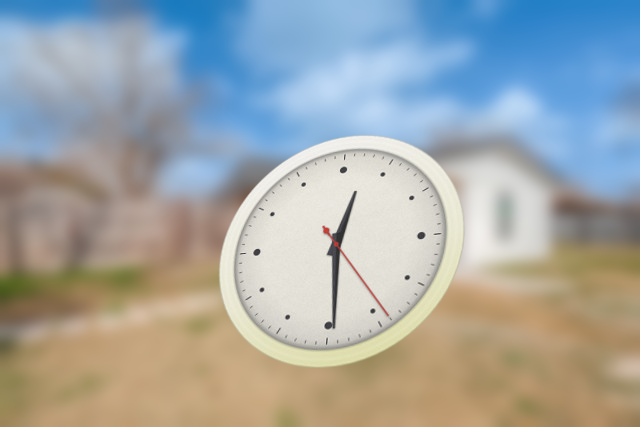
h=12 m=29 s=24
